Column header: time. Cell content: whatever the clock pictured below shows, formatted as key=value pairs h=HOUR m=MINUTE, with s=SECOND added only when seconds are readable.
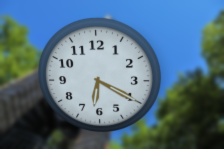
h=6 m=20
